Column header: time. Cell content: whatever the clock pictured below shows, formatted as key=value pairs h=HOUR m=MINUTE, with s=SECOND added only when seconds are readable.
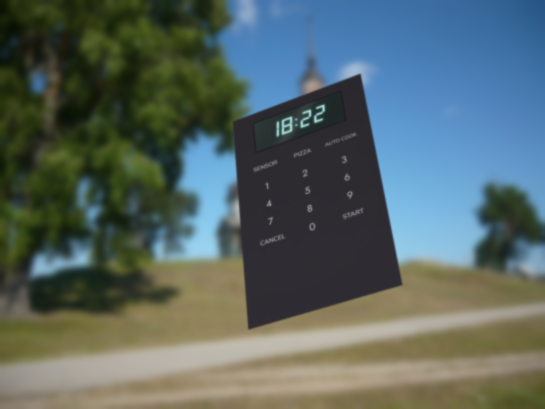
h=18 m=22
